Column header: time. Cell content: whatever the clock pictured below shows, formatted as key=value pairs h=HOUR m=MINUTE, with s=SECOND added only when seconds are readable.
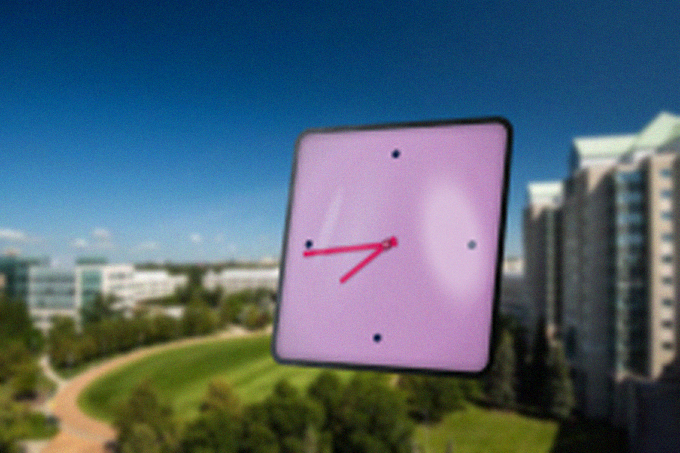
h=7 m=44
